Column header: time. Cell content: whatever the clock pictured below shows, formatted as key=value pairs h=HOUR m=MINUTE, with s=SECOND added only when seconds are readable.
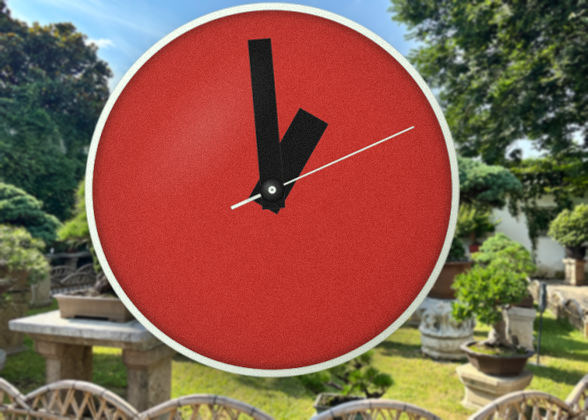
h=12 m=59 s=11
